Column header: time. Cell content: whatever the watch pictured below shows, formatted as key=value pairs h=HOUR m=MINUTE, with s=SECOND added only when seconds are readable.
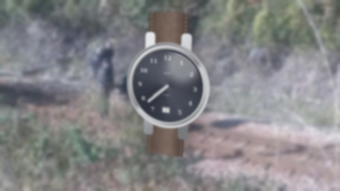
h=7 m=38
